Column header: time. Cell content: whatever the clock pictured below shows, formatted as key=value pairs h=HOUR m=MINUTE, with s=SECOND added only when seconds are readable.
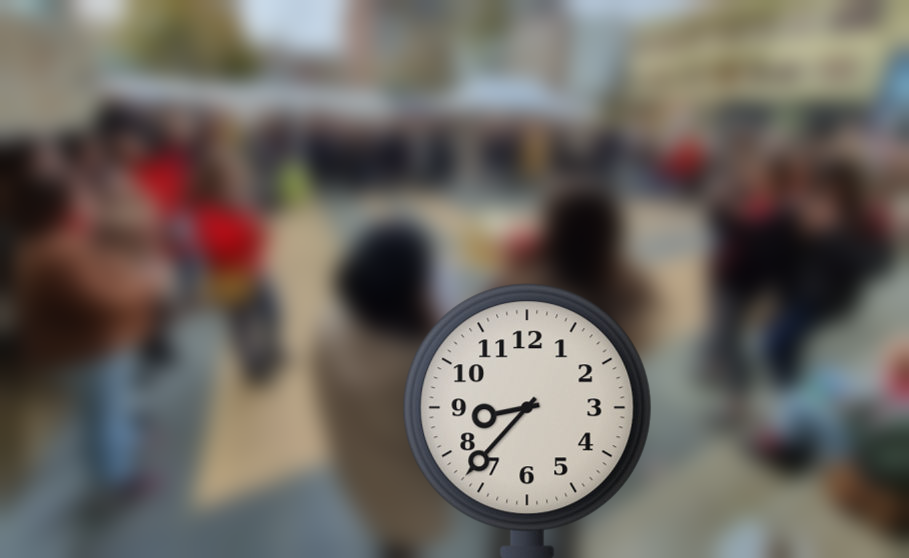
h=8 m=37
